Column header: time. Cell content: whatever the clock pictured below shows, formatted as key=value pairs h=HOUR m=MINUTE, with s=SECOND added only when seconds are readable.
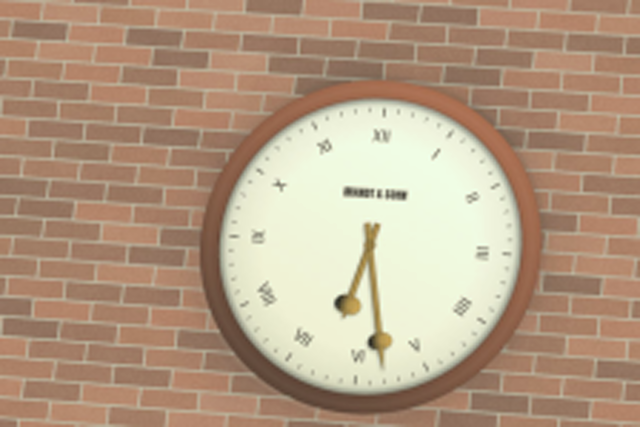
h=6 m=28
